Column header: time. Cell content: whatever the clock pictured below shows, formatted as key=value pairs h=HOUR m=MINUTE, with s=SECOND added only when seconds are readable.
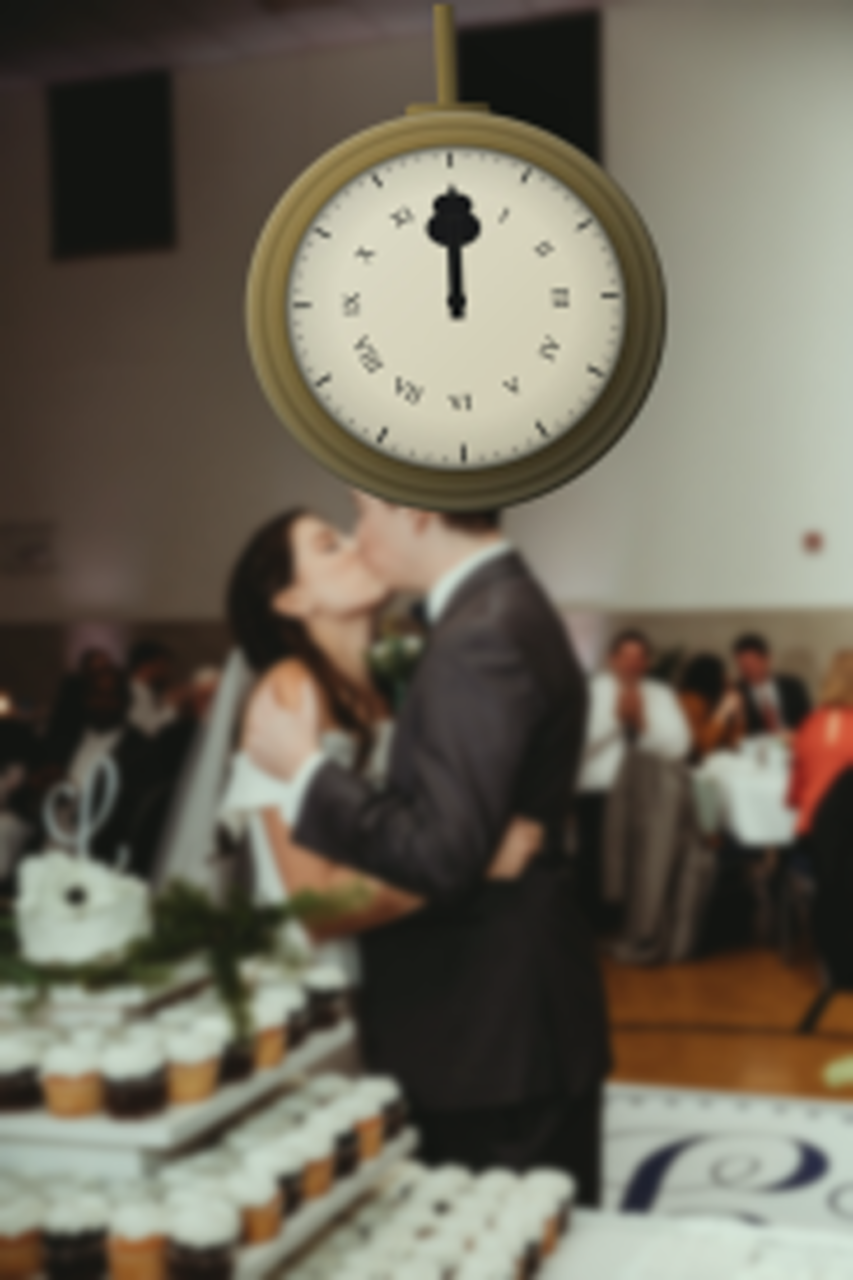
h=12 m=0
